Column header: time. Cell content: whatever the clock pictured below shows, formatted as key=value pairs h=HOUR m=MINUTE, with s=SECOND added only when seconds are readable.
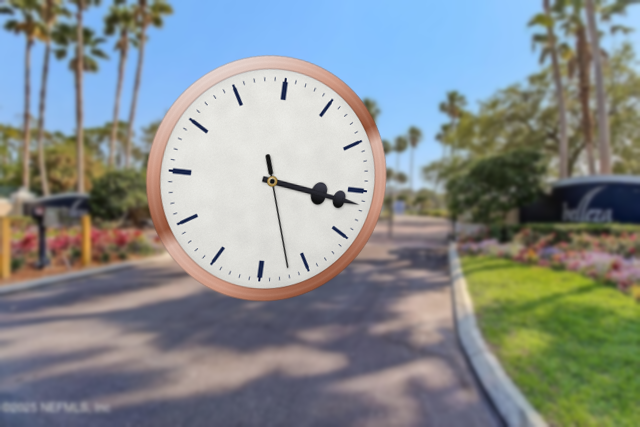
h=3 m=16 s=27
